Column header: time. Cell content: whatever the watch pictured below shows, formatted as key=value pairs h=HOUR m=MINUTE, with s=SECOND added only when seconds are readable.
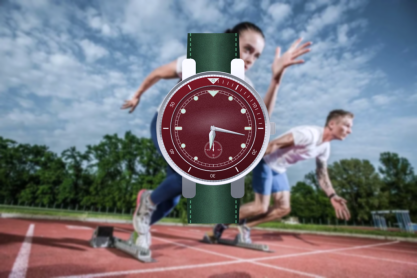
h=6 m=17
